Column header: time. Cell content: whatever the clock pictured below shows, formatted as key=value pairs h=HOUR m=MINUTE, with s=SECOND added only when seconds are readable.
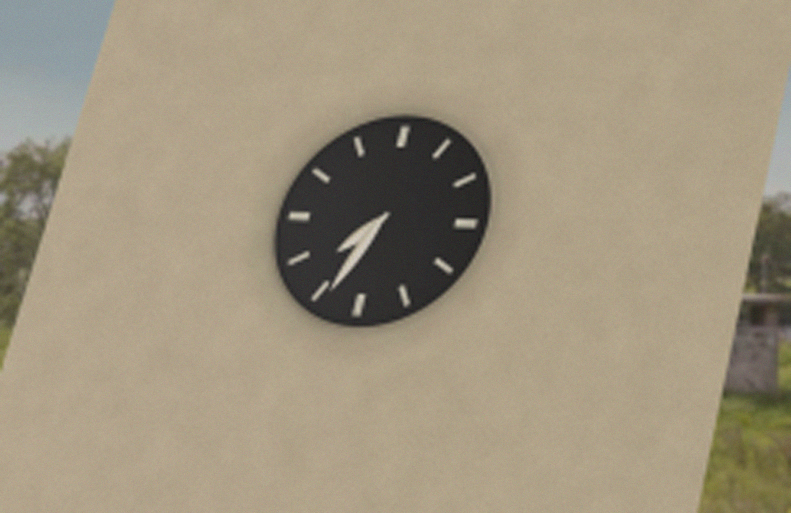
h=7 m=34
